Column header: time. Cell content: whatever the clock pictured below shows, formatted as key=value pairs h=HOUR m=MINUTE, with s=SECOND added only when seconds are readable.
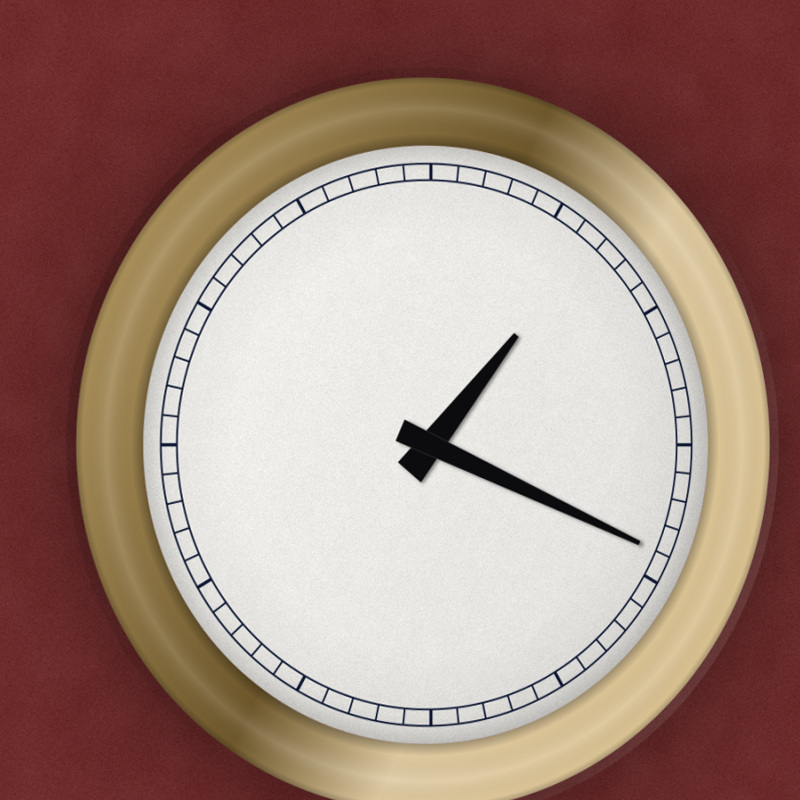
h=1 m=19
